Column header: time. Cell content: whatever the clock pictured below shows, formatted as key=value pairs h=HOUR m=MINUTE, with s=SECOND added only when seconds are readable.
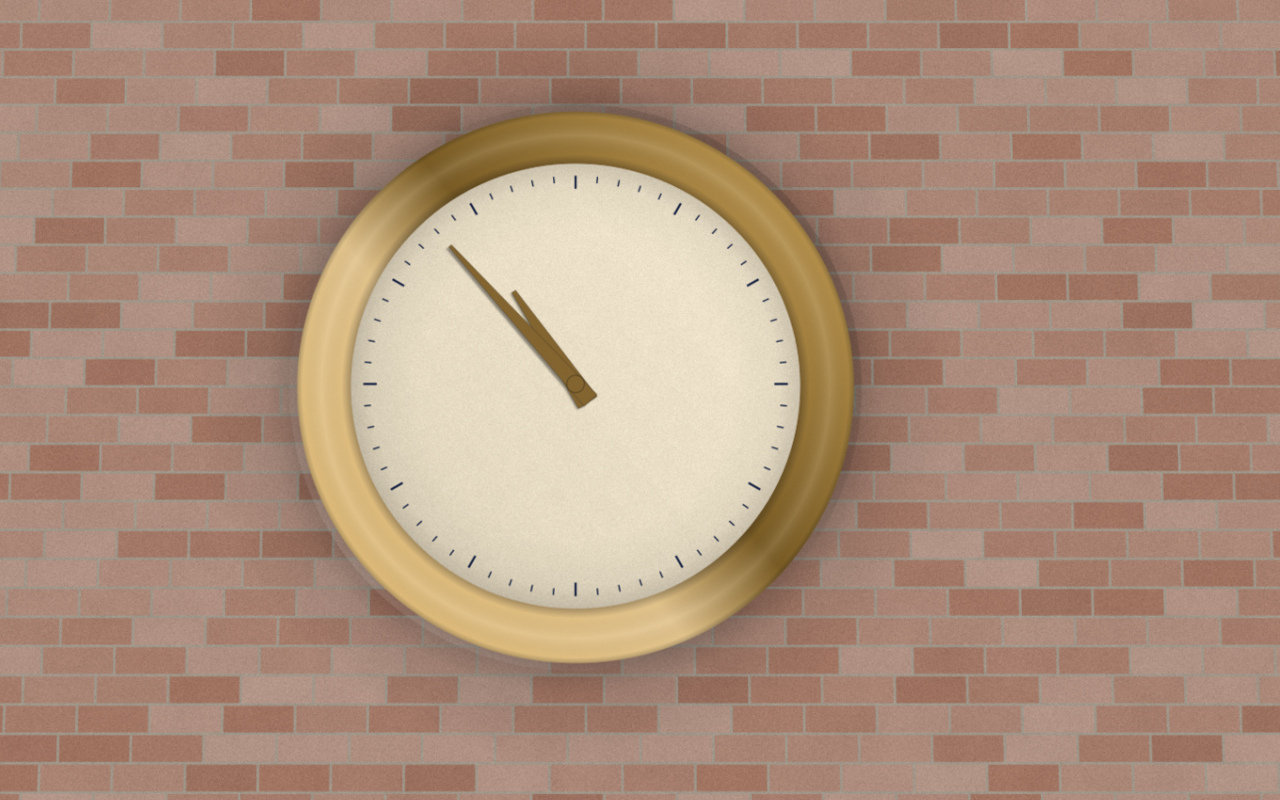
h=10 m=53
